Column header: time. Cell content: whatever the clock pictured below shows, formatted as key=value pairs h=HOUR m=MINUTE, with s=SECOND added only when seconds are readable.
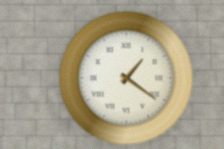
h=1 m=21
